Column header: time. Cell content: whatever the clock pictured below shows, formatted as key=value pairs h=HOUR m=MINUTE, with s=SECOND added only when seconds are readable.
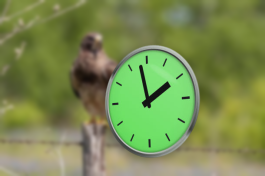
h=1 m=58
